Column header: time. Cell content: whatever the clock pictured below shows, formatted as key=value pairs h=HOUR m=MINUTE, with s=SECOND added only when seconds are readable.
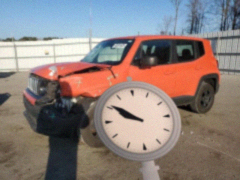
h=9 m=51
